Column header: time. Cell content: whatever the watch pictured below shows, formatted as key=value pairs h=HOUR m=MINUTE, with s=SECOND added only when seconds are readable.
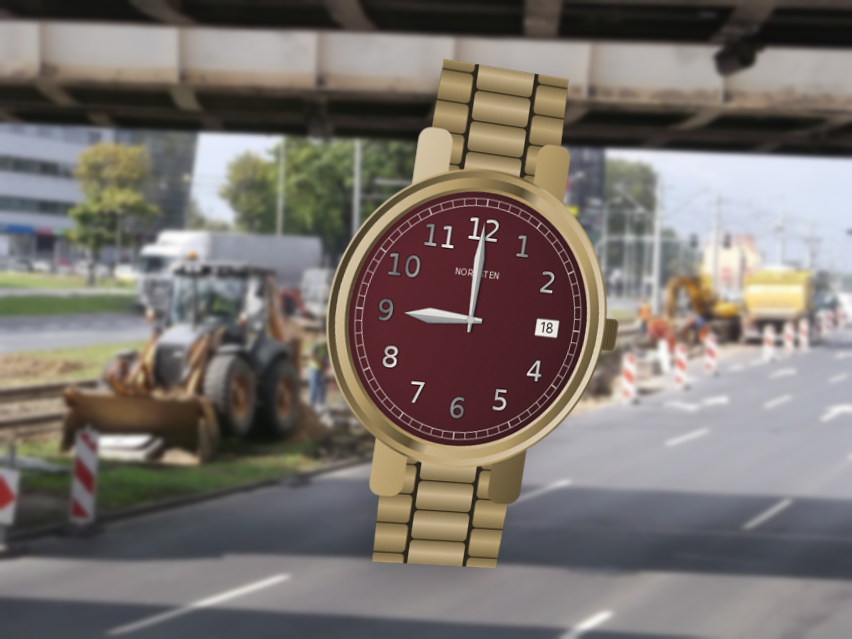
h=9 m=0
